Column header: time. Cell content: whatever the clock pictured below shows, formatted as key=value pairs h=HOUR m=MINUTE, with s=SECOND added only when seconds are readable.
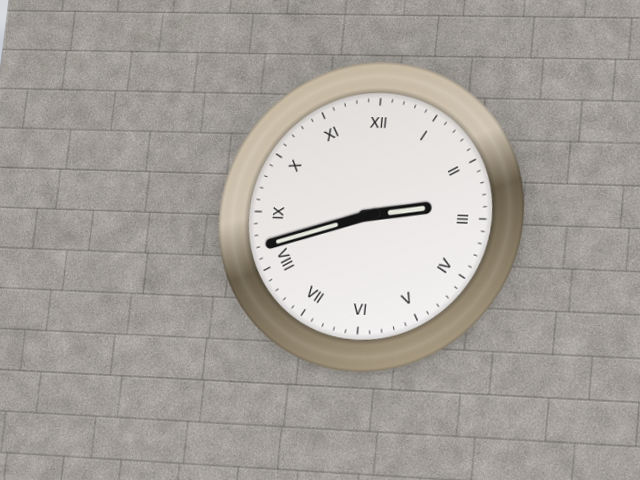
h=2 m=42
